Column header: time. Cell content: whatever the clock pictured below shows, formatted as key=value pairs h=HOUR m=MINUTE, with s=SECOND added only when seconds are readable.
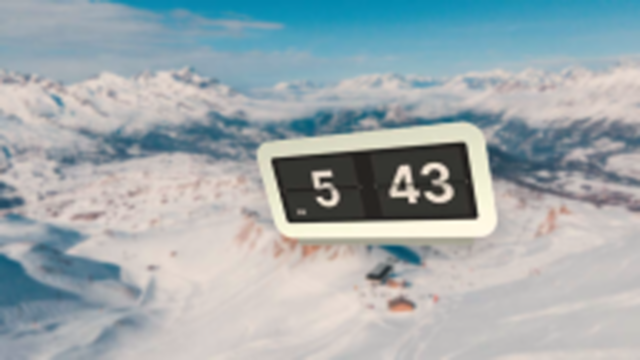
h=5 m=43
